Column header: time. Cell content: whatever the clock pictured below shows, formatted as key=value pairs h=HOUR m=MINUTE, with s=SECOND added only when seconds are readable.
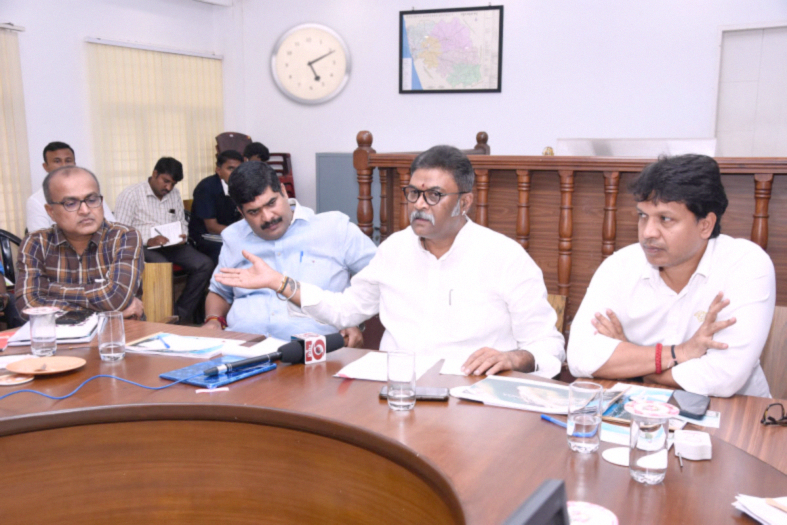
h=5 m=11
